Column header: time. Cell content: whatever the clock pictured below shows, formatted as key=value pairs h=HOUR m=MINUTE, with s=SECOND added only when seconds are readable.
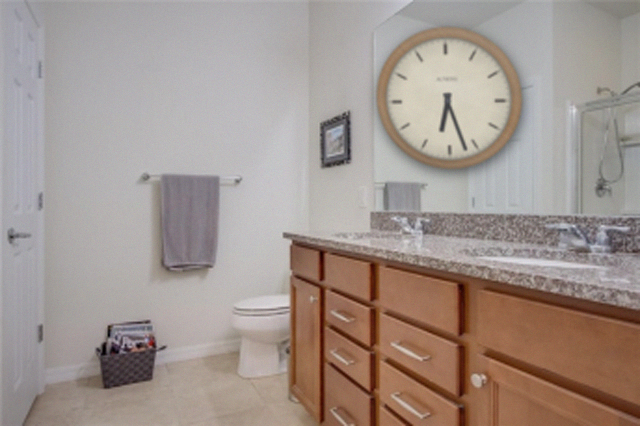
h=6 m=27
